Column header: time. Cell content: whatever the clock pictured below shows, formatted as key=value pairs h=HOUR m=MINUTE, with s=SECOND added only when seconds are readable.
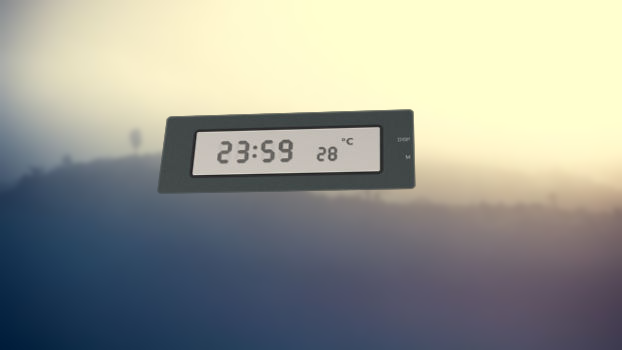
h=23 m=59
